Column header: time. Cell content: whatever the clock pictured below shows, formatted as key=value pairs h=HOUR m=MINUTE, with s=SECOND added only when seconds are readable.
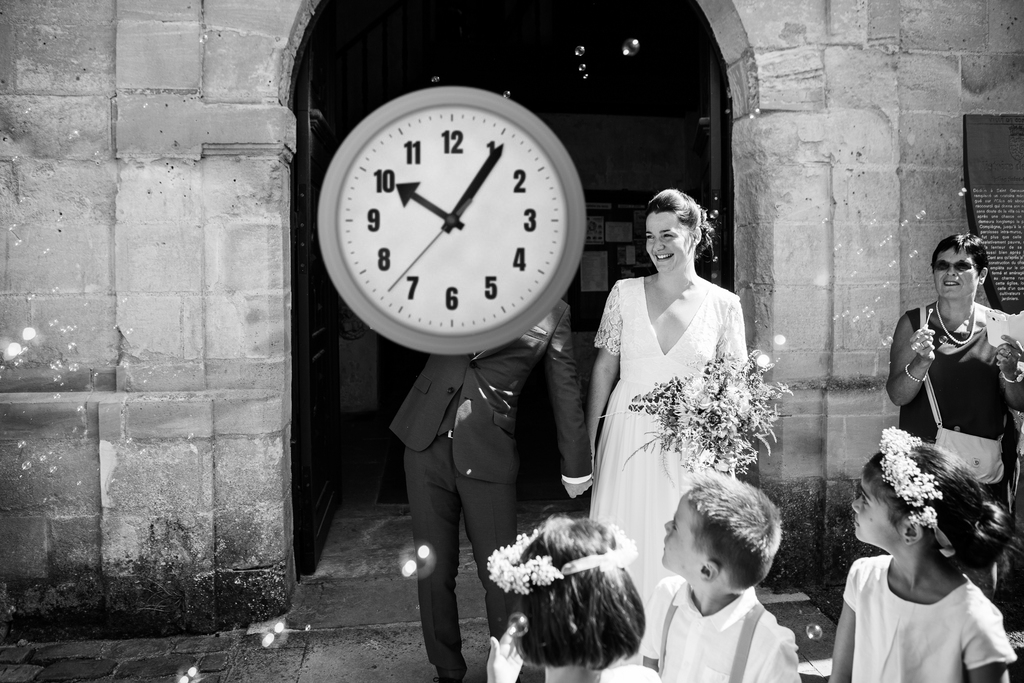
h=10 m=5 s=37
